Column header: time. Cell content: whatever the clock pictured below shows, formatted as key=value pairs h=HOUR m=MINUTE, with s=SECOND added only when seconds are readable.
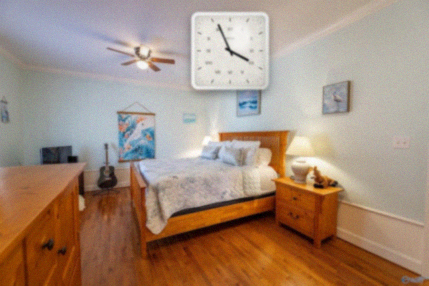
h=3 m=56
